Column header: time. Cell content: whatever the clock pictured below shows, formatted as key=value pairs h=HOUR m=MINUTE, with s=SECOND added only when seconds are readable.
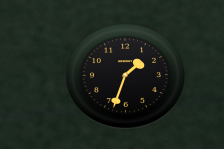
h=1 m=33
